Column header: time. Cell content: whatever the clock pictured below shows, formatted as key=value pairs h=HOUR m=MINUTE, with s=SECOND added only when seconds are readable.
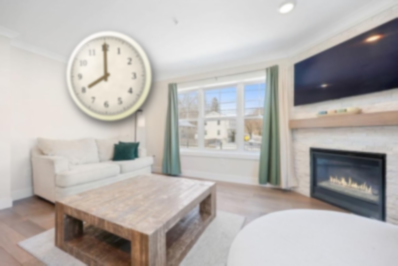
h=8 m=0
